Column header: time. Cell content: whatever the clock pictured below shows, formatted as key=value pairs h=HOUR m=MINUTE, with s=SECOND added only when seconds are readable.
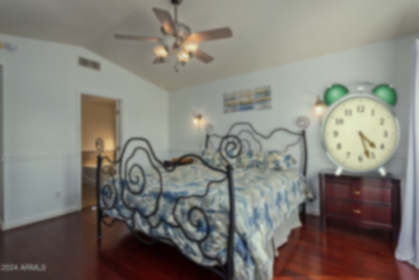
h=4 m=27
